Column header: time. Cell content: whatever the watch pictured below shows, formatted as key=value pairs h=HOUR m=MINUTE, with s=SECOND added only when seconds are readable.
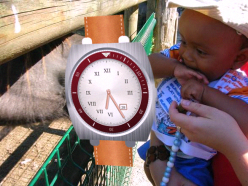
h=6 m=25
